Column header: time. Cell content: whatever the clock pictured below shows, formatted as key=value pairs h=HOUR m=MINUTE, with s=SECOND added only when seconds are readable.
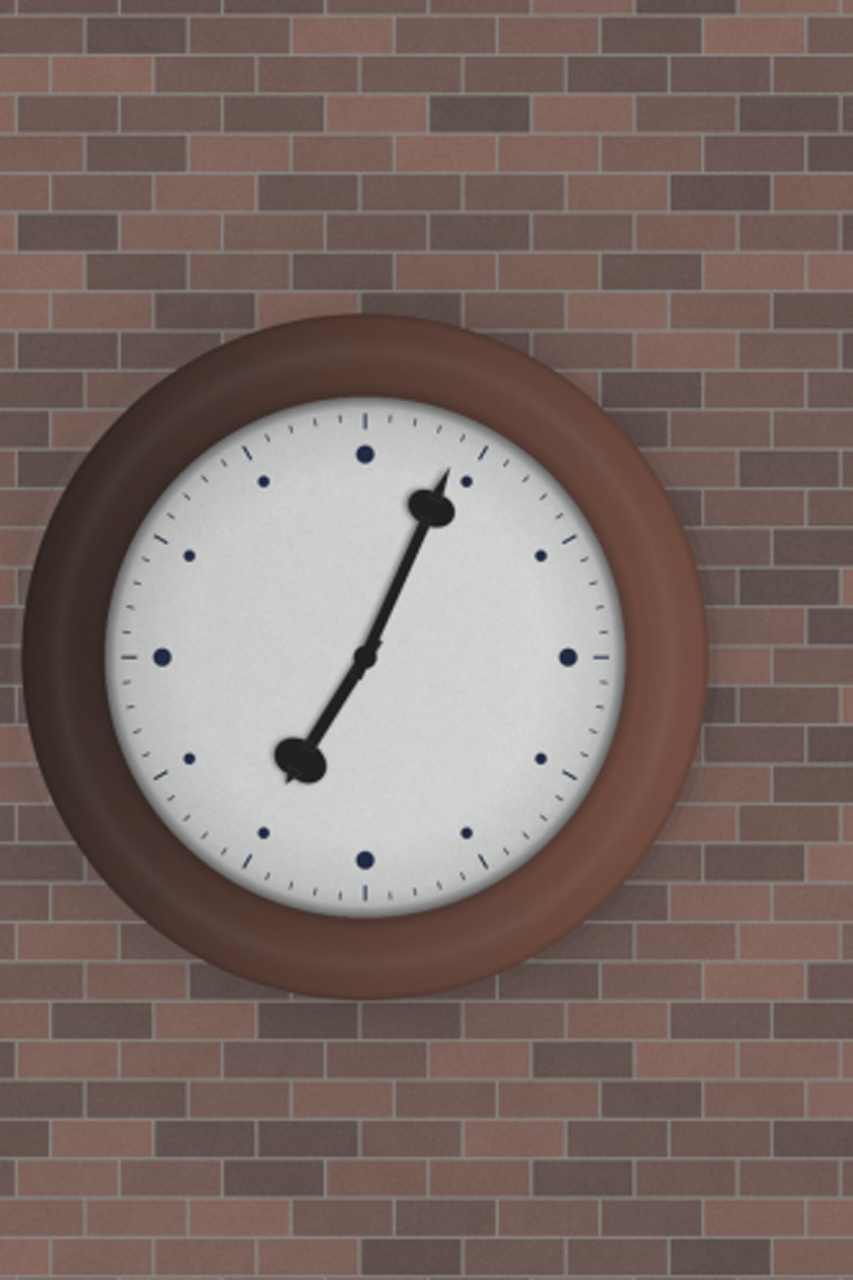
h=7 m=4
